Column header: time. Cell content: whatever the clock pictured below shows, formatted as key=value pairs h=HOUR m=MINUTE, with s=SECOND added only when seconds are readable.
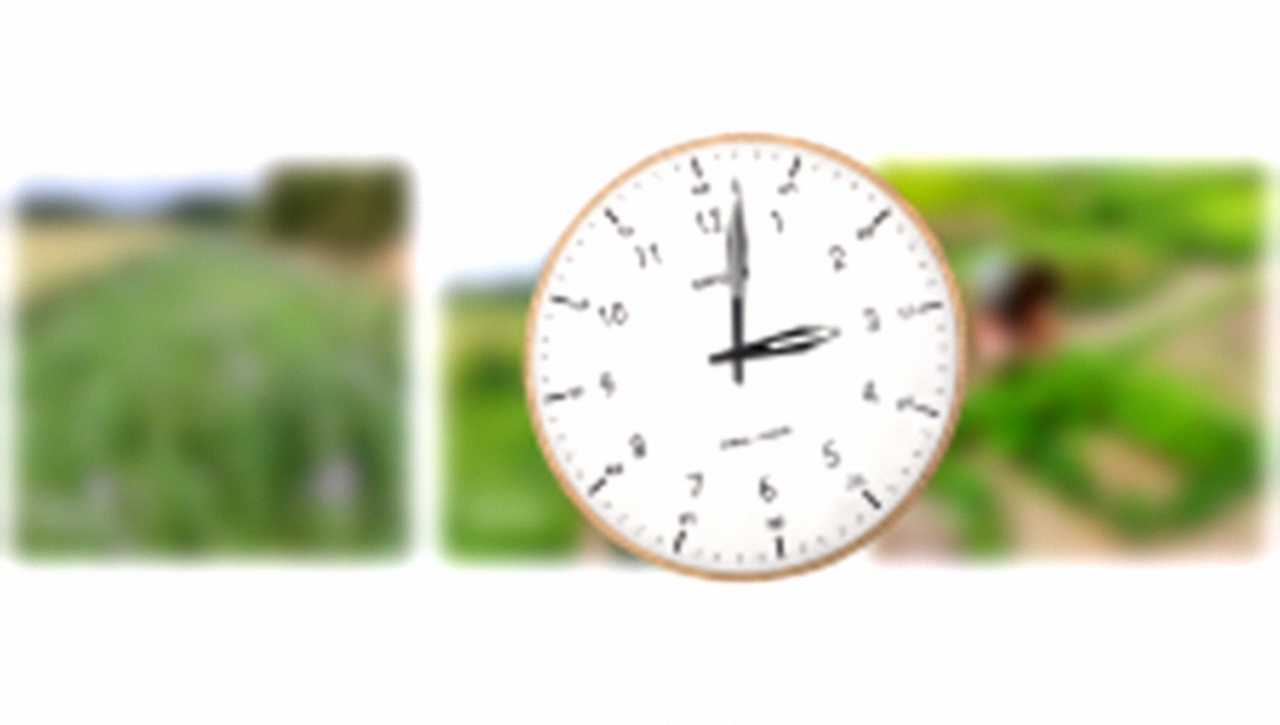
h=3 m=2
